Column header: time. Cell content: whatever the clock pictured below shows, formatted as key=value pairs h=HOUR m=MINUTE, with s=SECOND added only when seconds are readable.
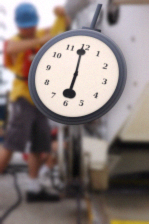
h=5 m=59
